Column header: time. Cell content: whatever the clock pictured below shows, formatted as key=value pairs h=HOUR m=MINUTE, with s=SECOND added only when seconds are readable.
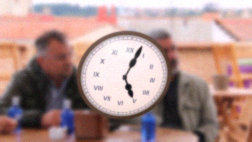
h=5 m=3
